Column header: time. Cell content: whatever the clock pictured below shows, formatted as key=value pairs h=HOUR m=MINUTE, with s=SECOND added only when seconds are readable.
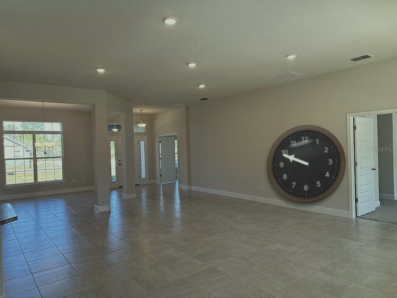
h=9 m=49
